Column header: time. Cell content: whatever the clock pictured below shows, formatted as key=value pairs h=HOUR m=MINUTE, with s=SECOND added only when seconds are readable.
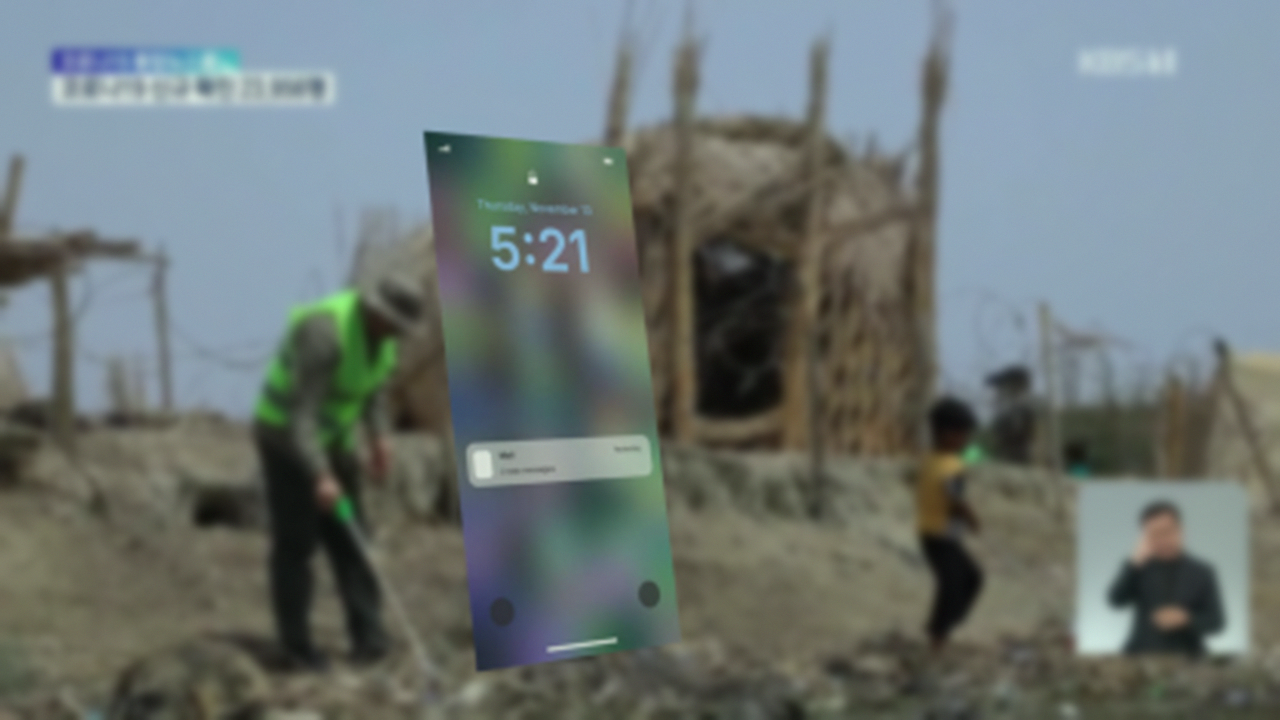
h=5 m=21
